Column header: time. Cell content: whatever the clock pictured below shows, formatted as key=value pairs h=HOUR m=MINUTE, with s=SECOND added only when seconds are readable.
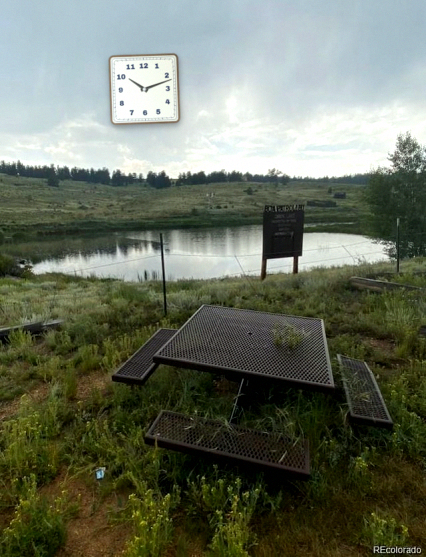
h=10 m=12
